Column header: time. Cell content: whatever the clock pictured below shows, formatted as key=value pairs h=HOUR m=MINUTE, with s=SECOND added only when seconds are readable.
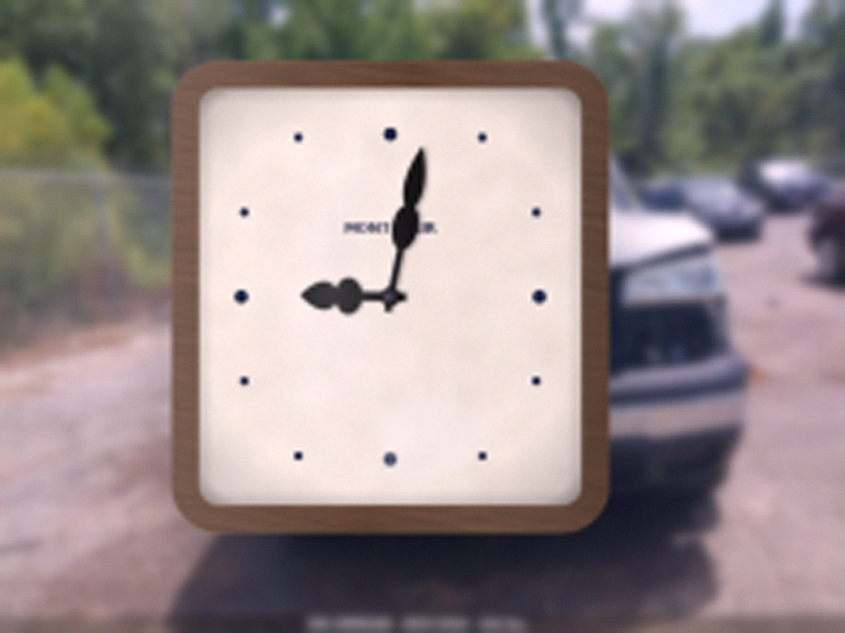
h=9 m=2
